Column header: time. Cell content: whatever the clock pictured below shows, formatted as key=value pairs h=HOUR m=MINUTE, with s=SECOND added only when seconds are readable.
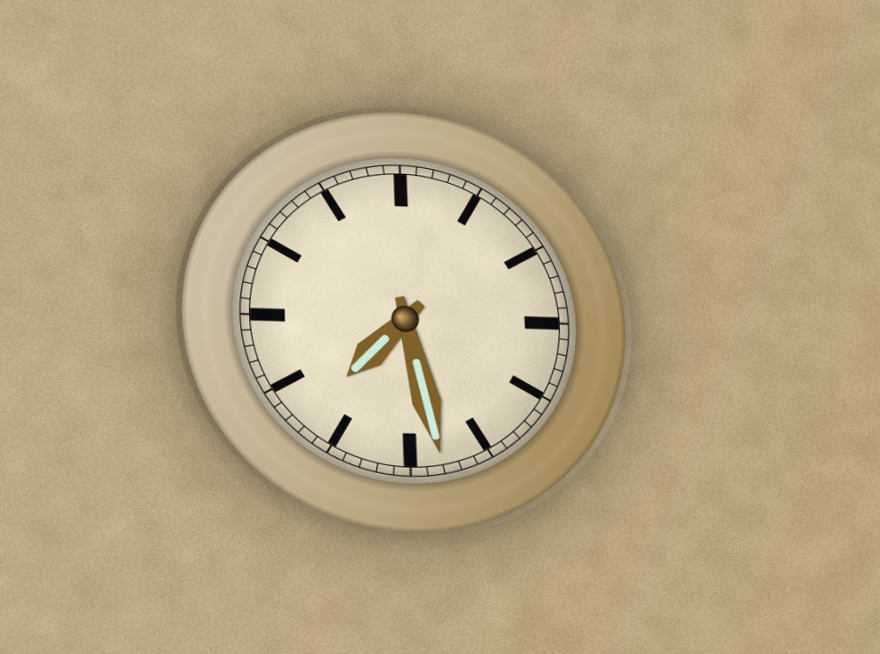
h=7 m=28
